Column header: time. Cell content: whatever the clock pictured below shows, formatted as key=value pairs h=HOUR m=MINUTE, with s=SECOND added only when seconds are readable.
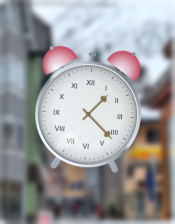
h=1 m=22
